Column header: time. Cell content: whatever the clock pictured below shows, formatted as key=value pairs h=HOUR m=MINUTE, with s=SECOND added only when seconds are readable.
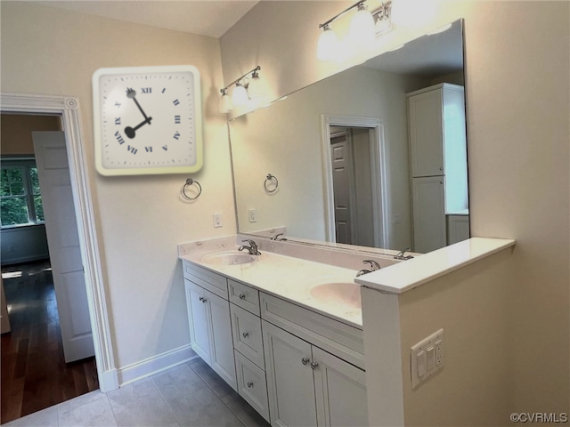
h=7 m=55
